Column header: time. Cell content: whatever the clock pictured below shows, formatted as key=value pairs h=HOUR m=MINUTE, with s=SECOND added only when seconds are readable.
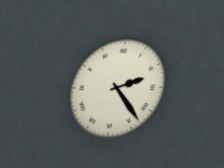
h=2 m=23
